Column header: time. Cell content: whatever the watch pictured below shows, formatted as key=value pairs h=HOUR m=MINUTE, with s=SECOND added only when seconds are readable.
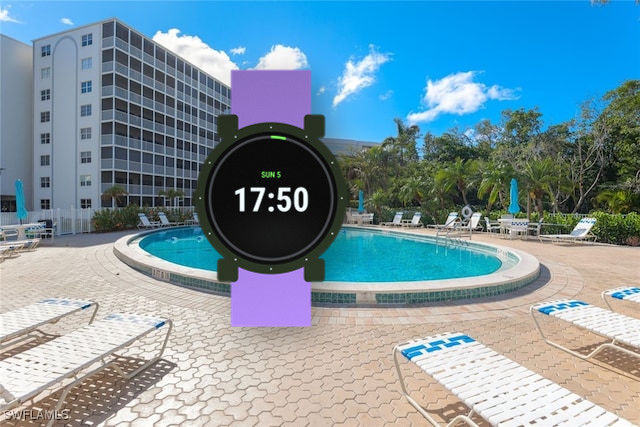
h=17 m=50
